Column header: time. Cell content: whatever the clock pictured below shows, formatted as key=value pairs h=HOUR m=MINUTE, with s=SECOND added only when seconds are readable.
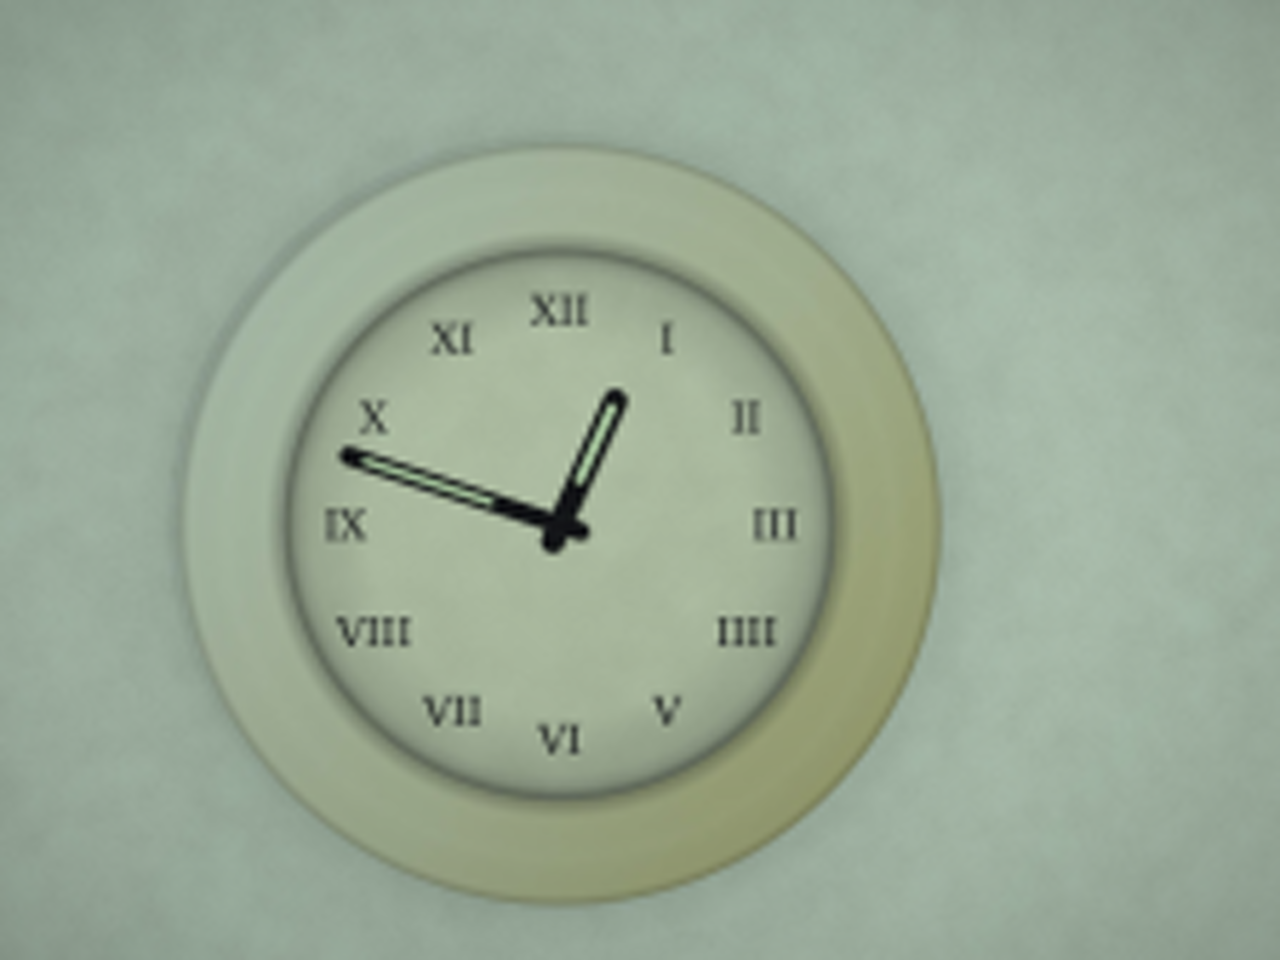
h=12 m=48
